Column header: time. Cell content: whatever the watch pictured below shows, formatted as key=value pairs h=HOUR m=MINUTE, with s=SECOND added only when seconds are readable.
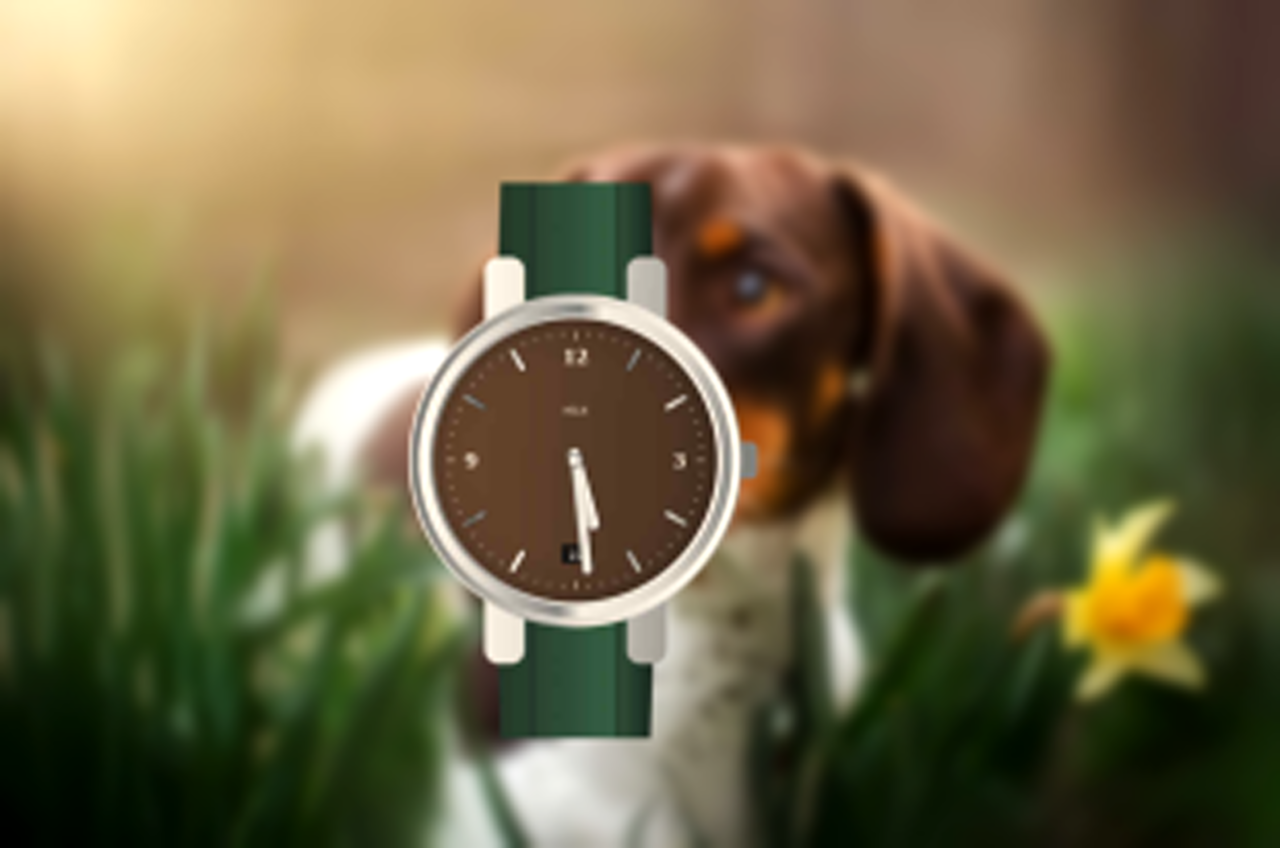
h=5 m=29
